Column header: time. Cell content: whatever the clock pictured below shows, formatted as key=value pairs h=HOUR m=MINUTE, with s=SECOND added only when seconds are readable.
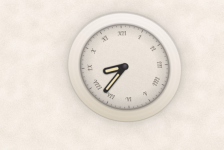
h=8 m=37
